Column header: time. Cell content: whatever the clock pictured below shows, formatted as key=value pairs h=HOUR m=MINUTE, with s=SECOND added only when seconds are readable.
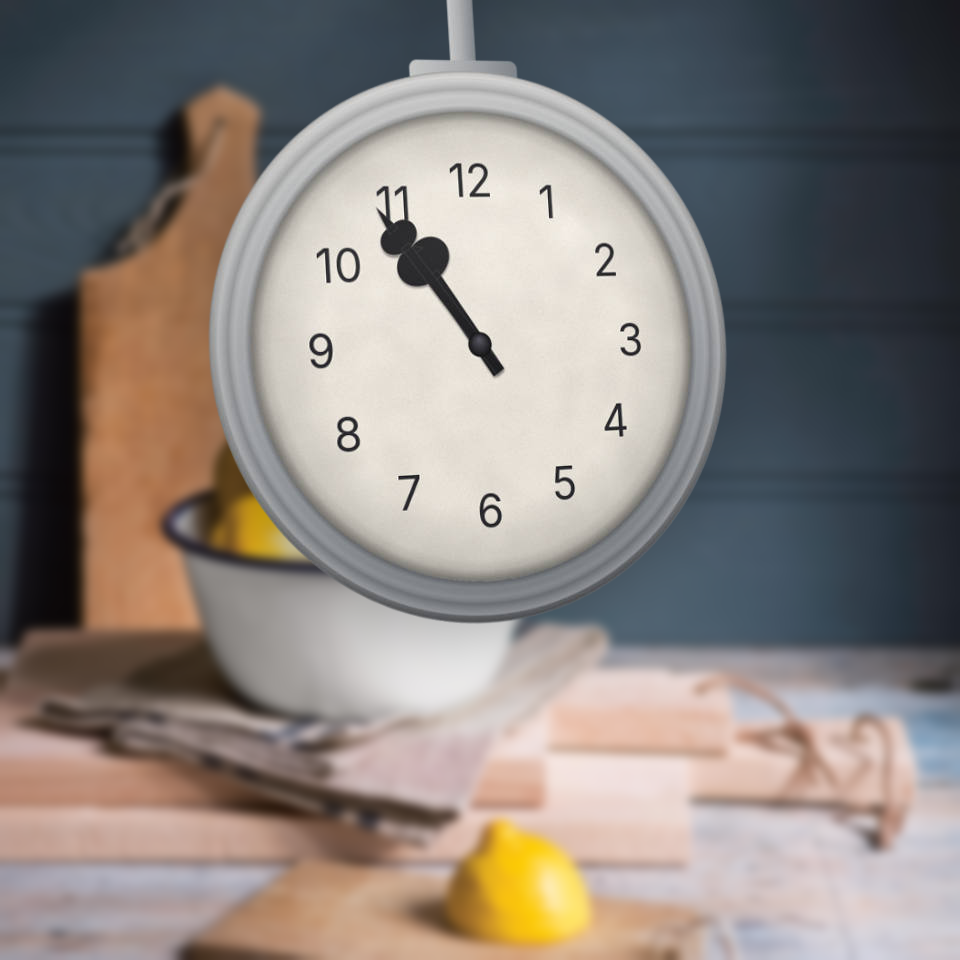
h=10 m=54
